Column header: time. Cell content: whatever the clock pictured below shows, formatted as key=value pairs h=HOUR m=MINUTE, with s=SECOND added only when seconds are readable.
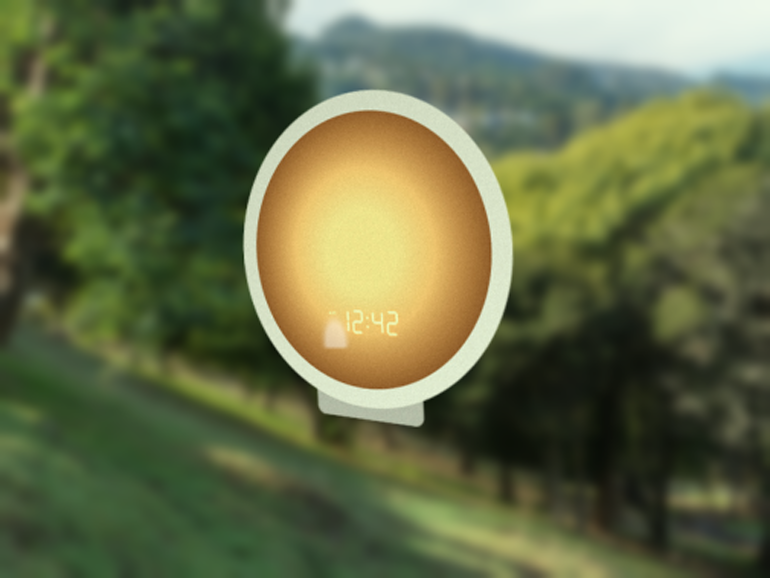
h=12 m=42
